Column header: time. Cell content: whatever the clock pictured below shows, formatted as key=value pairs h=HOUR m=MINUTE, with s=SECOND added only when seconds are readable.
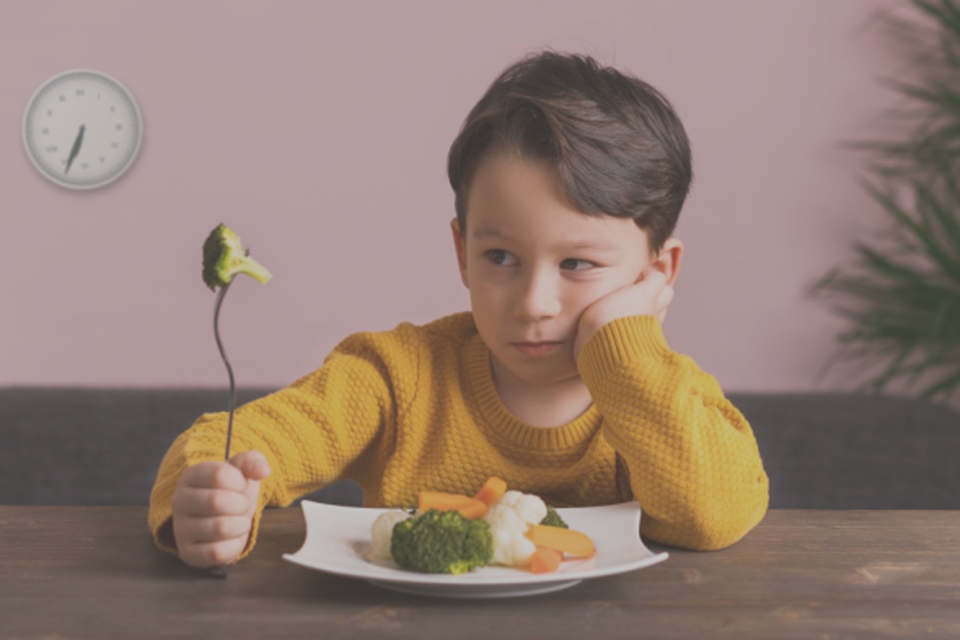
h=6 m=34
